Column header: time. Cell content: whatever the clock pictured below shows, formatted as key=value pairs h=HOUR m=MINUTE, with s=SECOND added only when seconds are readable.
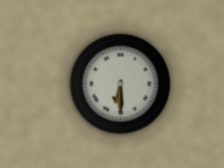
h=6 m=30
